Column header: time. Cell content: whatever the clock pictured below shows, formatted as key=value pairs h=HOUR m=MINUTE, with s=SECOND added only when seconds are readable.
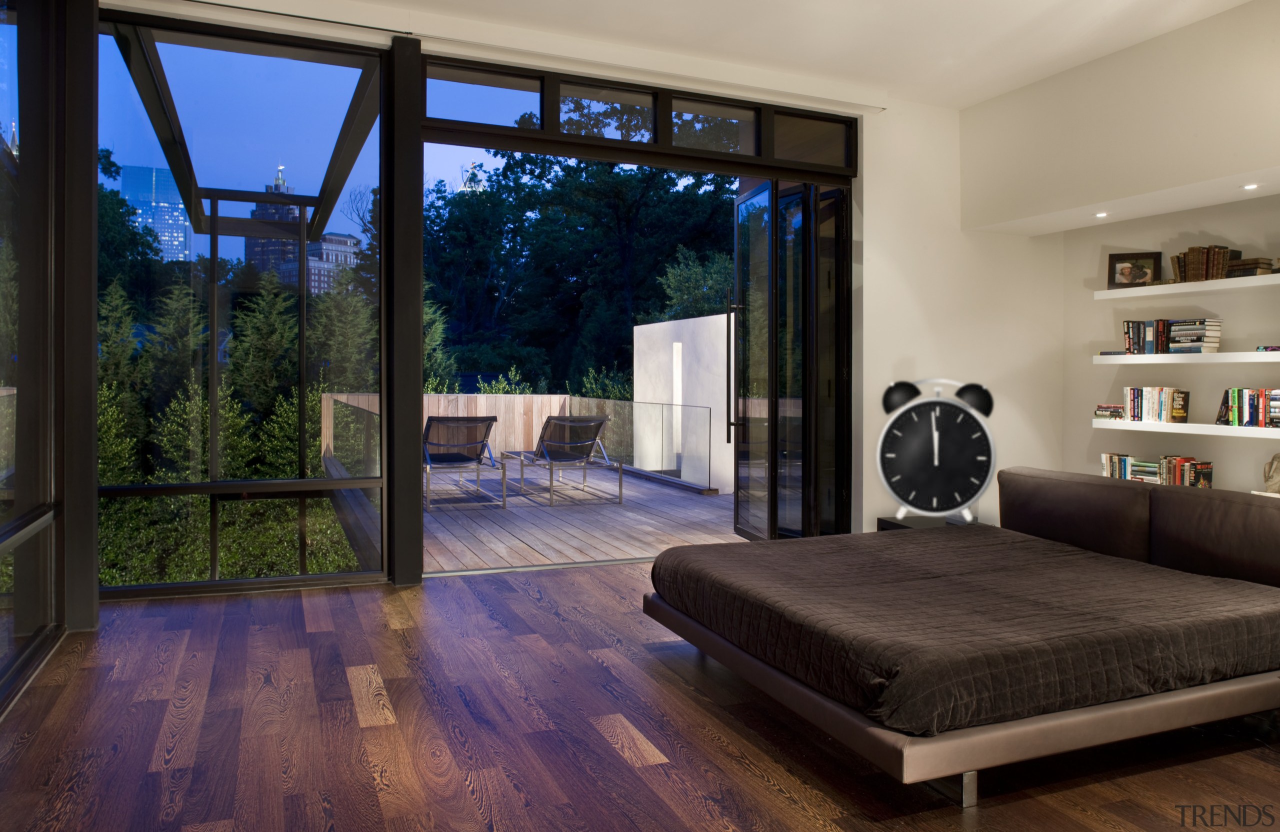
h=11 m=59
